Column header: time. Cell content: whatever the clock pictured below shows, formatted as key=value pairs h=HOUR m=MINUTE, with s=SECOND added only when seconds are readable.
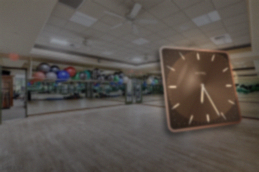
h=6 m=26
